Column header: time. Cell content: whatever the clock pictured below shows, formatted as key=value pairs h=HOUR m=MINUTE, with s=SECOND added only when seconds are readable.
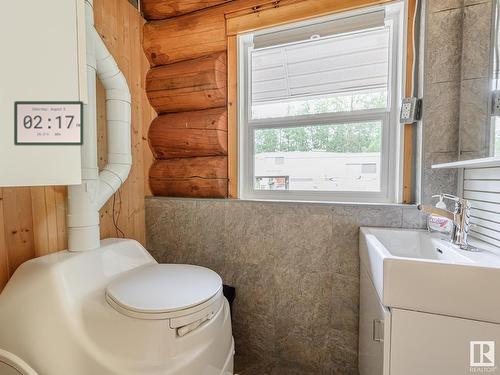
h=2 m=17
